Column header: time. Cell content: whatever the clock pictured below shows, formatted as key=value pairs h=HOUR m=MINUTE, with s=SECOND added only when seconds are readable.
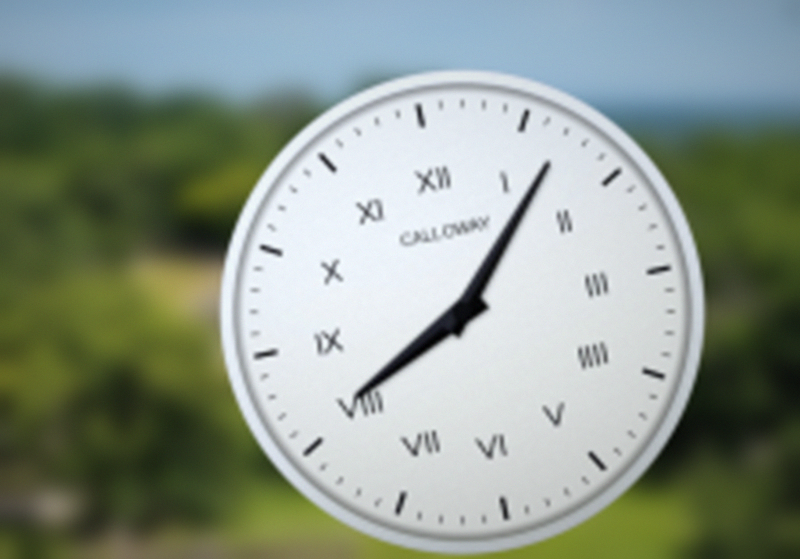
h=8 m=7
